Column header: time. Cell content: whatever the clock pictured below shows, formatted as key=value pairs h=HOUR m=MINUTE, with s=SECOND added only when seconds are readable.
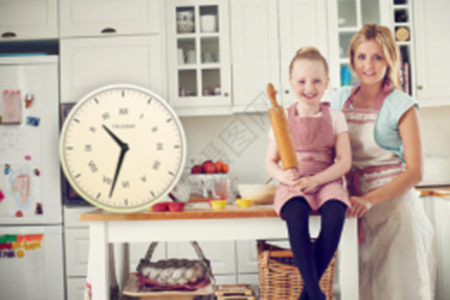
h=10 m=33
